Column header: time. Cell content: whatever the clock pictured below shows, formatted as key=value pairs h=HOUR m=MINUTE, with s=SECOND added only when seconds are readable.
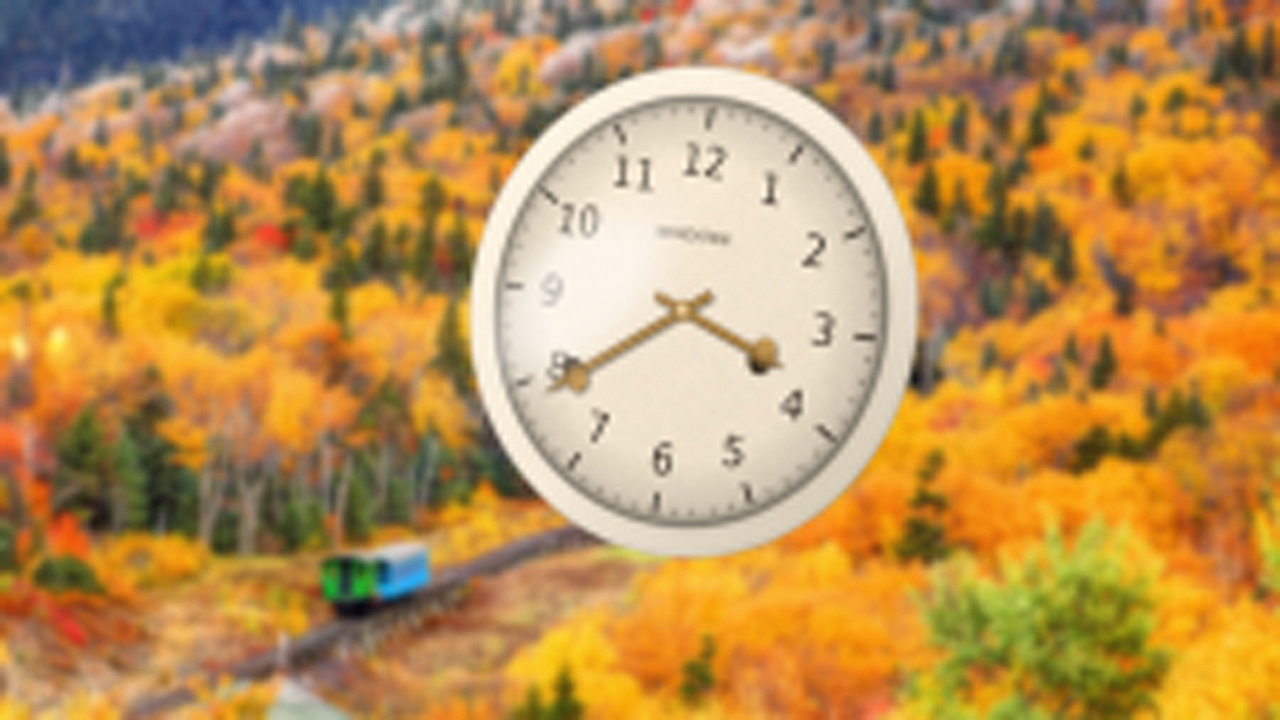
h=3 m=39
